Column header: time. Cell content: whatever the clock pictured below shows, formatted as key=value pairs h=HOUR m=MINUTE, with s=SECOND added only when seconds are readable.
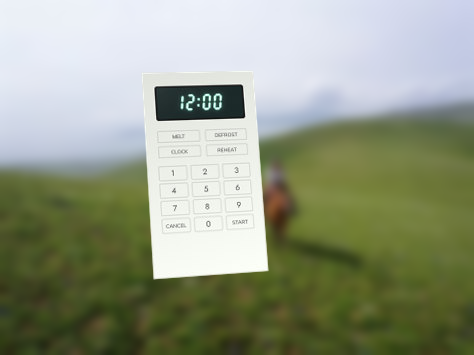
h=12 m=0
